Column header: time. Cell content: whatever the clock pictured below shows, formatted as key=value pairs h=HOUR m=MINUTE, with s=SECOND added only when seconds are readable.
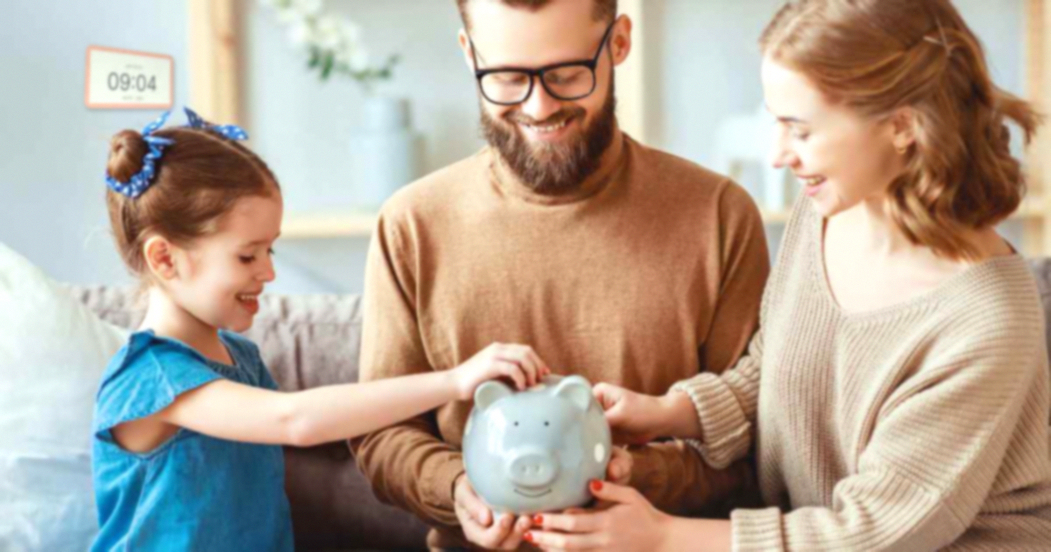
h=9 m=4
